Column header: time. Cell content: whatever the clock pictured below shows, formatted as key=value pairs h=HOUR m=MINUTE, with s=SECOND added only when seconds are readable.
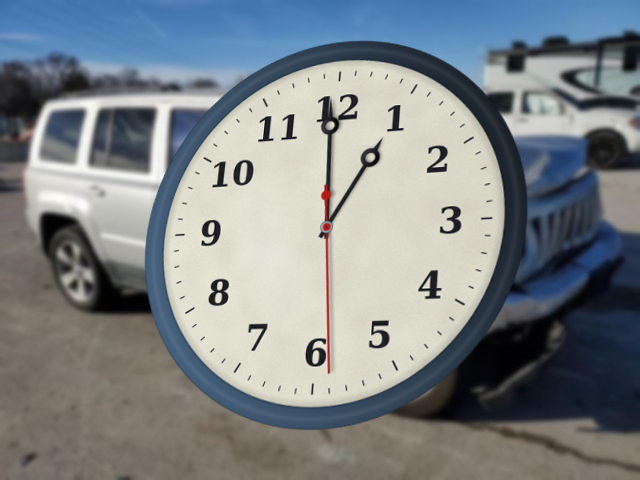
h=12 m=59 s=29
